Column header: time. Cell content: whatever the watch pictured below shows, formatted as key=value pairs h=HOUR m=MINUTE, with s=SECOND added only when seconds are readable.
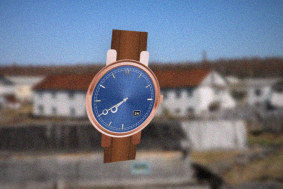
h=7 m=40
